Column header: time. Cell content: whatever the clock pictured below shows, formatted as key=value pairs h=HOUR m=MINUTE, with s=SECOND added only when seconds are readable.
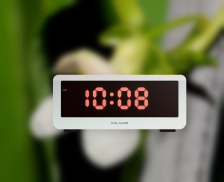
h=10 m=8
